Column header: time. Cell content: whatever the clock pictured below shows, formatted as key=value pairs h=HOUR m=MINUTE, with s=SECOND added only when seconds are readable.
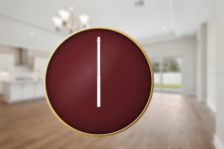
h=6 m=0
